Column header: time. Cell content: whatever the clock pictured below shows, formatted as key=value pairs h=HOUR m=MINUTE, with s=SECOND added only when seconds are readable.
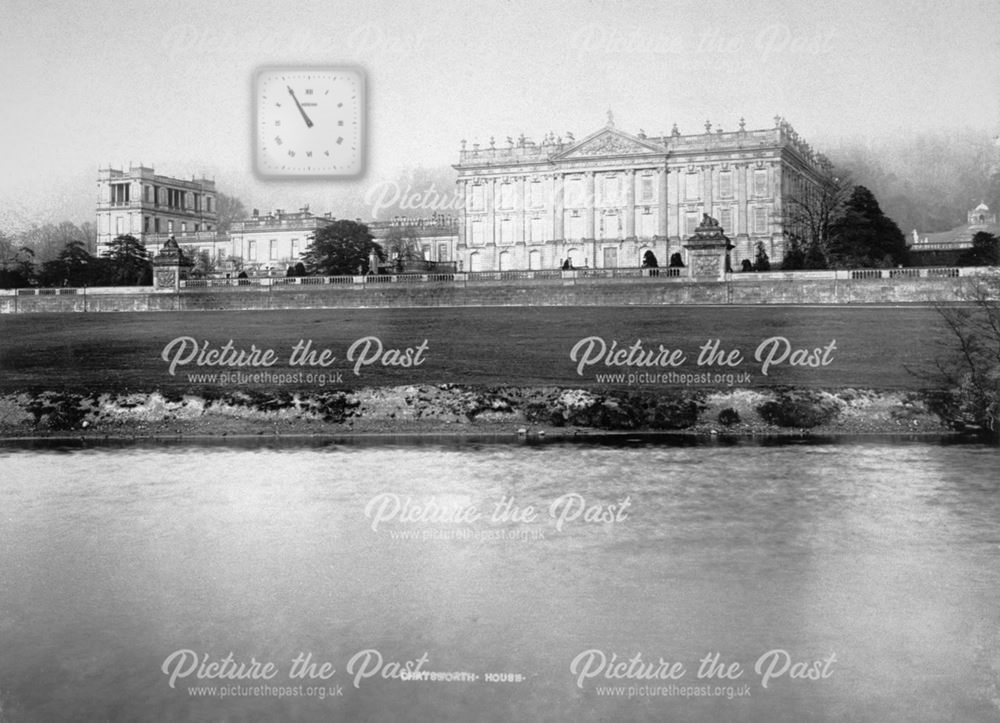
h=10 m=55
